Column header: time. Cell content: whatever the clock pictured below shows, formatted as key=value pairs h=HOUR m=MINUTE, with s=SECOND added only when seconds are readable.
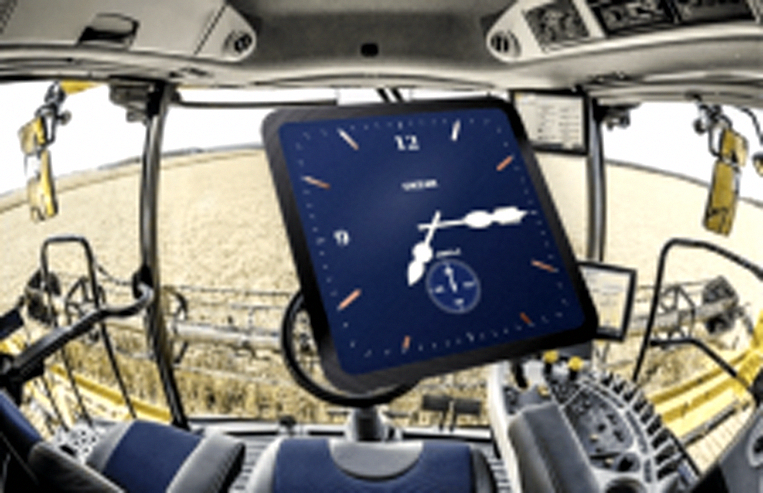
h=7 m=15
